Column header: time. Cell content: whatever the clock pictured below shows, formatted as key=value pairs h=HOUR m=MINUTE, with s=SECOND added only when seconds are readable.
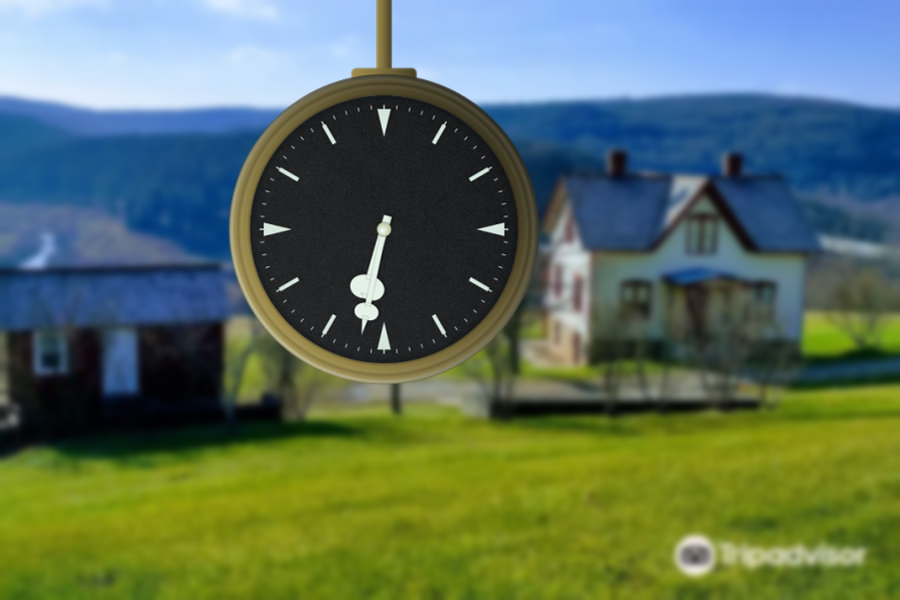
h=6 m=32
